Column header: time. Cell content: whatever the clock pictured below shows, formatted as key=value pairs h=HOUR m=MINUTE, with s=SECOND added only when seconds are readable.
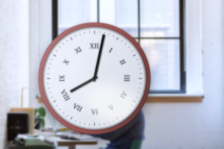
h=8 m=2
